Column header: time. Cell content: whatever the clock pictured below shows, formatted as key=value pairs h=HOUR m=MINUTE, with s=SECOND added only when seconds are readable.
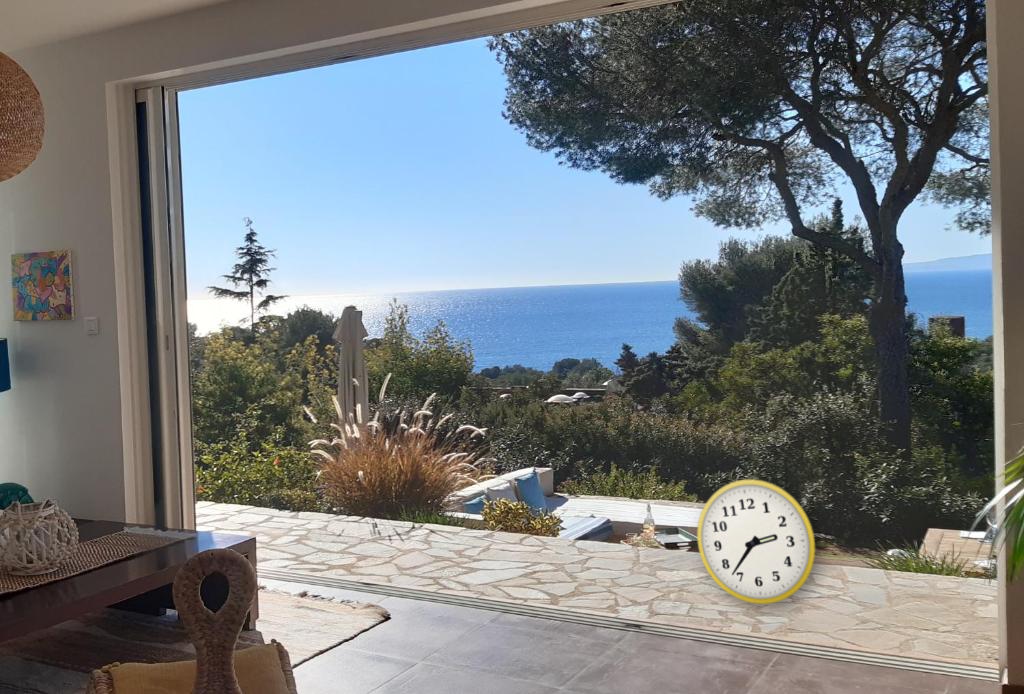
h=2 m=37
